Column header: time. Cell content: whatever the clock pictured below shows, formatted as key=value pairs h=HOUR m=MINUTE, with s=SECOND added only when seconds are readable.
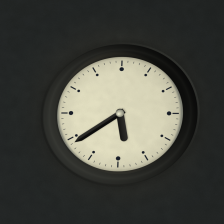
h=5 m=39
